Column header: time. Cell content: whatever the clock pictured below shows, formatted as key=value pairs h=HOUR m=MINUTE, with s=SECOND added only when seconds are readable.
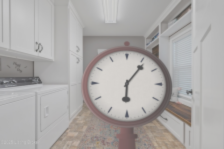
h=6 m=6
